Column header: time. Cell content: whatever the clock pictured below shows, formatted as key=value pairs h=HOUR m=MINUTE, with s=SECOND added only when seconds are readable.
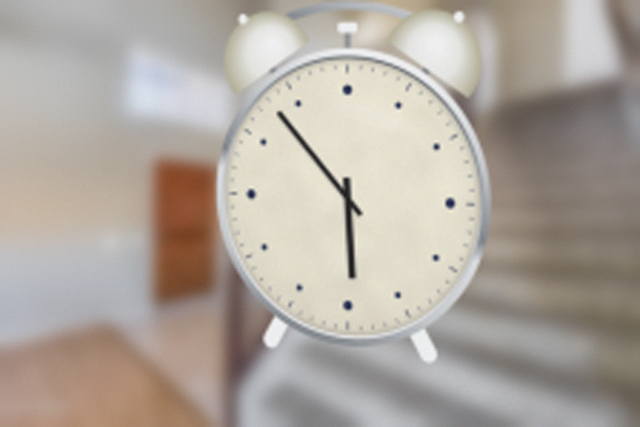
h=5 m=53
